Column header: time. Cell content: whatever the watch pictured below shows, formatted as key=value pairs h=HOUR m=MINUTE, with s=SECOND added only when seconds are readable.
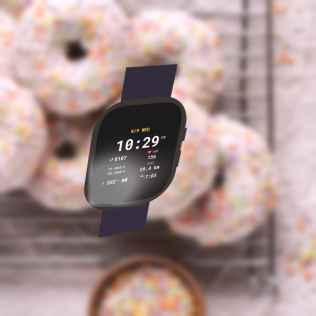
h=10 m=29
